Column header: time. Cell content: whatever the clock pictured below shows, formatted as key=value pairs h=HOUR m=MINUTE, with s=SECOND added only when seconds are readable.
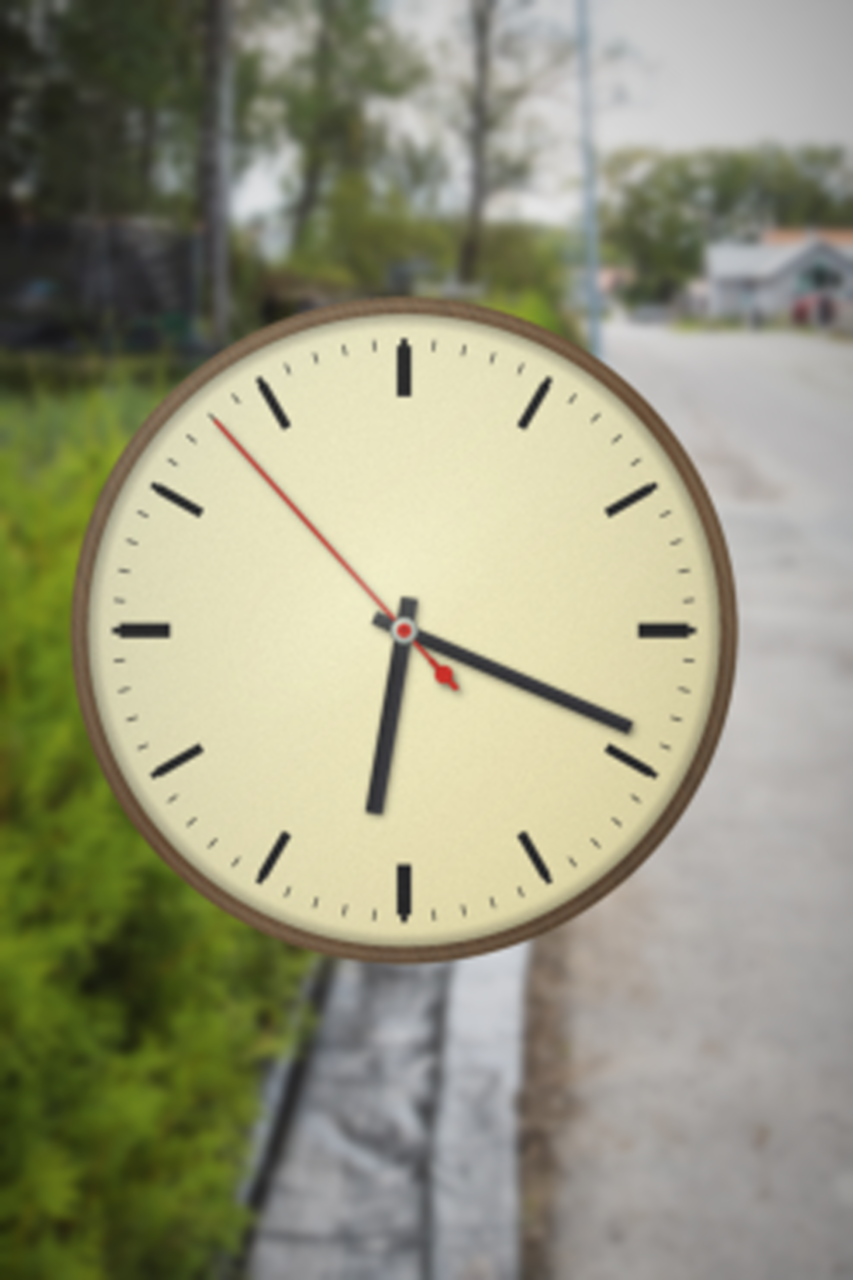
h=6 m=18 s=53
